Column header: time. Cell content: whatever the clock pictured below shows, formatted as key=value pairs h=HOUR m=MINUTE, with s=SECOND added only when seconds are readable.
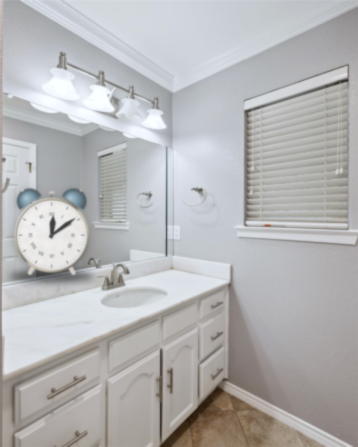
h=12 m=9
